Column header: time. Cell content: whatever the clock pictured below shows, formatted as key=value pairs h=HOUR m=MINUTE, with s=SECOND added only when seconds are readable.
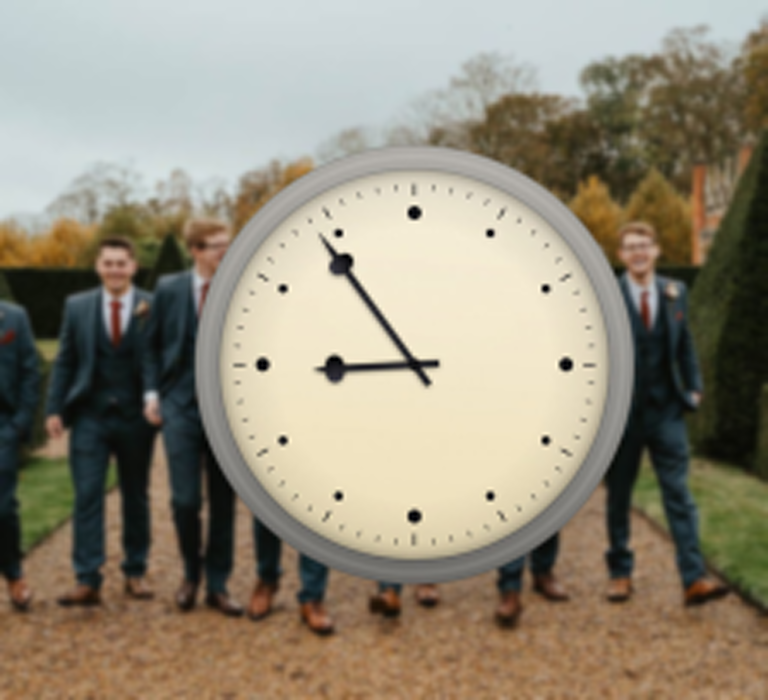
h=8 m=54
